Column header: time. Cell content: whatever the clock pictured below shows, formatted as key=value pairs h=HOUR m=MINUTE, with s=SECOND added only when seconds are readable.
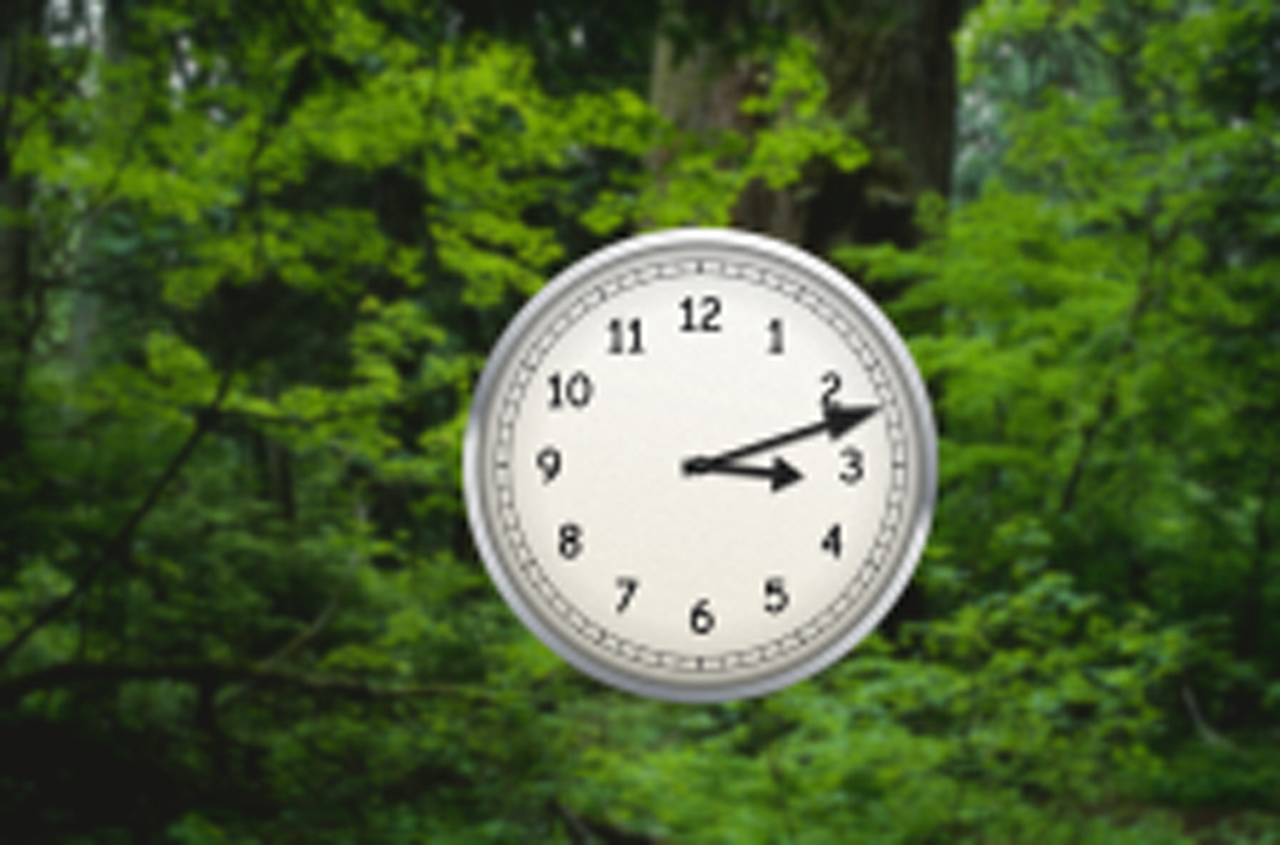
h=3 m=12
